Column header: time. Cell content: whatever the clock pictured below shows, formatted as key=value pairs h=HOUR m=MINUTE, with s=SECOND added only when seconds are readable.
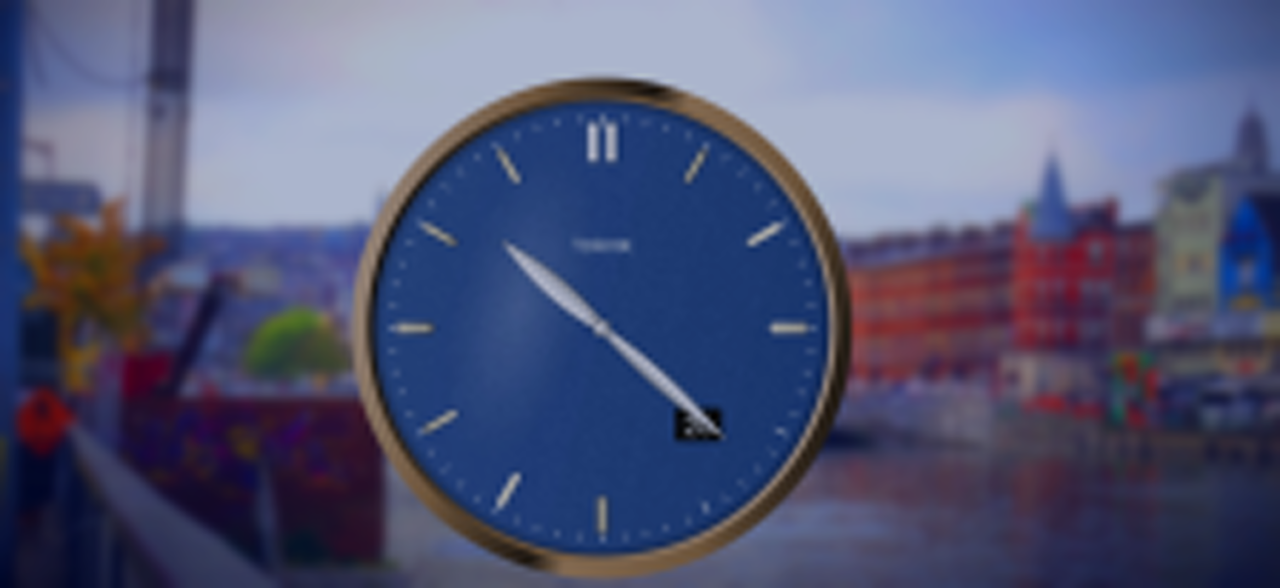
h=10 m=22
